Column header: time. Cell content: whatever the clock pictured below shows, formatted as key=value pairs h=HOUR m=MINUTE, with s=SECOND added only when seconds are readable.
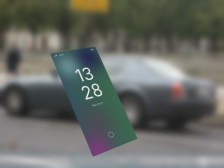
h=13 m=28
